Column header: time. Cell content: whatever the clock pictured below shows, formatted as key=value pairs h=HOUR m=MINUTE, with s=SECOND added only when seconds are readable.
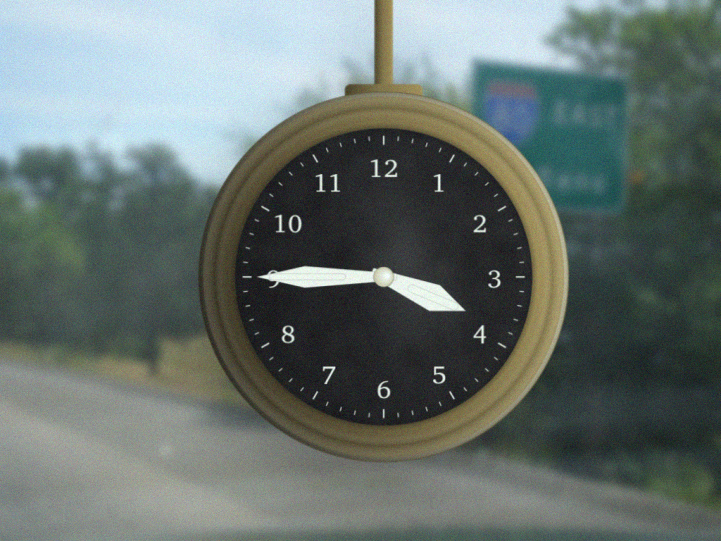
h=3 m=45
